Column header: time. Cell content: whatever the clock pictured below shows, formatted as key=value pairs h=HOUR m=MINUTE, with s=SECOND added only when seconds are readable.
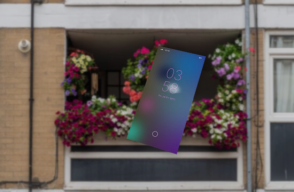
h=3 m=58
